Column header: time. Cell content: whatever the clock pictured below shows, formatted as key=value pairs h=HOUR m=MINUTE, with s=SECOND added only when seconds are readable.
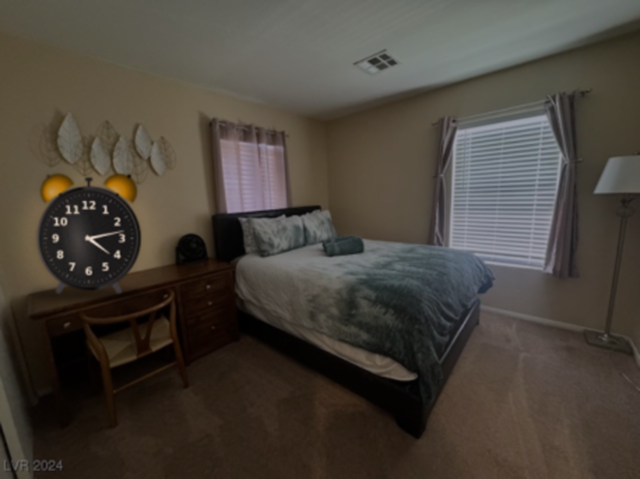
h=4 m=13
